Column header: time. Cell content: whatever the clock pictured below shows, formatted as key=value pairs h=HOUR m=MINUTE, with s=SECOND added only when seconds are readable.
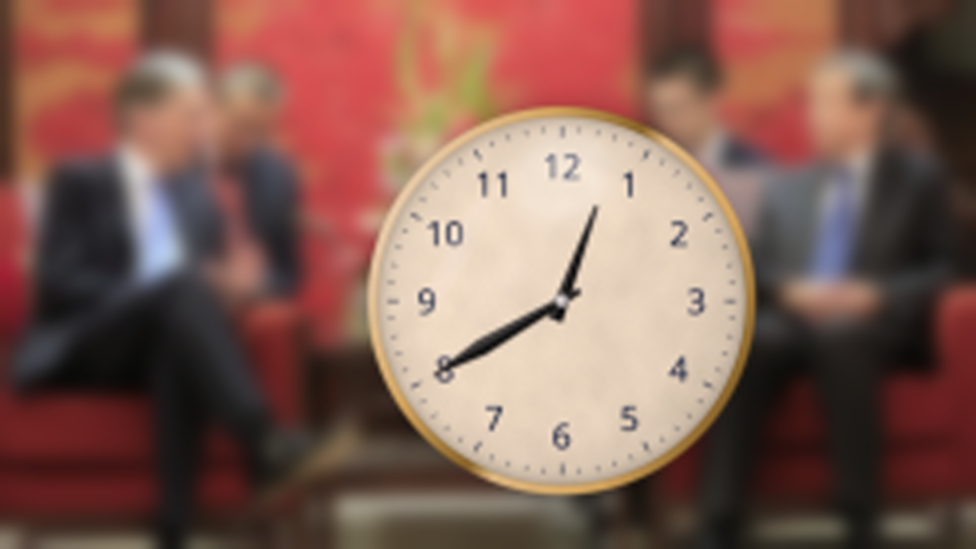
h=12 m=40
